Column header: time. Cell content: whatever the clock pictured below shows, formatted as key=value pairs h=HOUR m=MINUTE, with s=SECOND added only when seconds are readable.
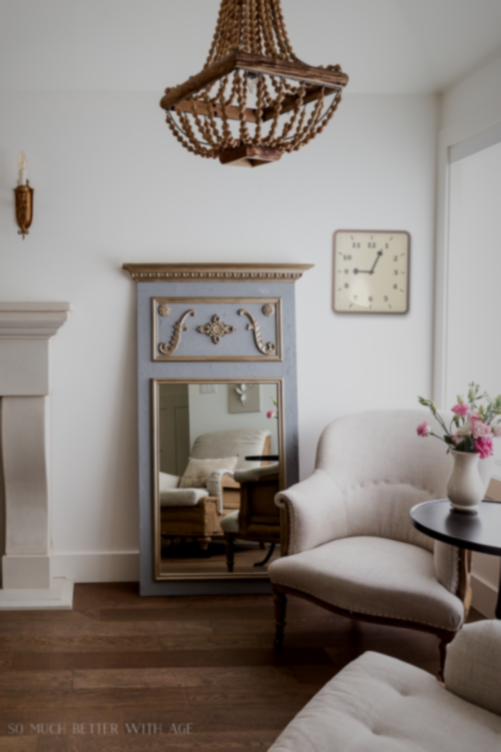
h=9 m=4
